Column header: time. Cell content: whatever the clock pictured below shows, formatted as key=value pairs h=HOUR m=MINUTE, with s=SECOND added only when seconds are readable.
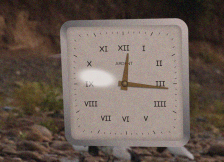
h=12 m=16
